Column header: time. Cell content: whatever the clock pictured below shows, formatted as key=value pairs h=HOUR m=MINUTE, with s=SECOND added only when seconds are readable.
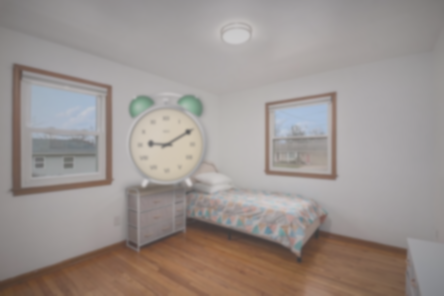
h=9 m=10
